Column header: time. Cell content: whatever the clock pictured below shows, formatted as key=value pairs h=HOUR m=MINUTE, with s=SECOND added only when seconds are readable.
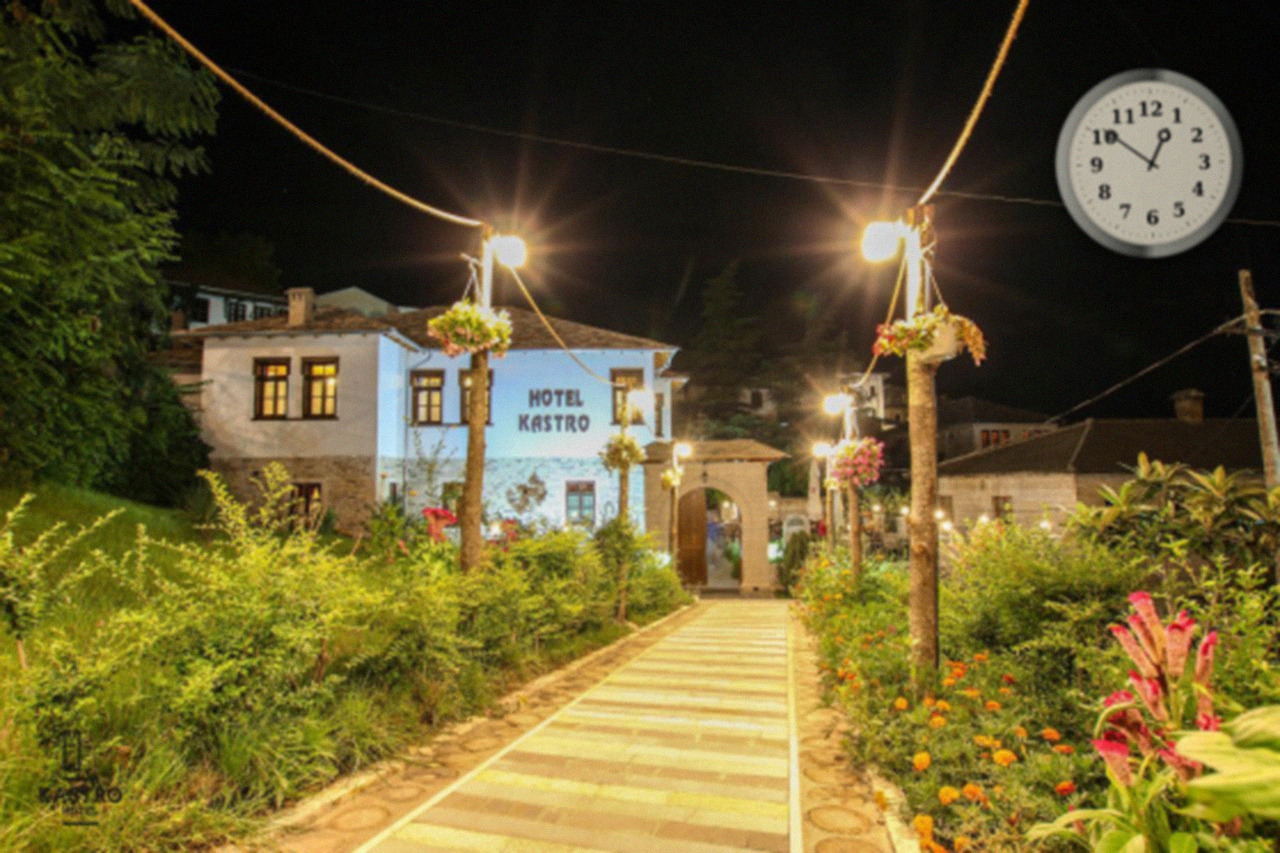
h=12 m=51
